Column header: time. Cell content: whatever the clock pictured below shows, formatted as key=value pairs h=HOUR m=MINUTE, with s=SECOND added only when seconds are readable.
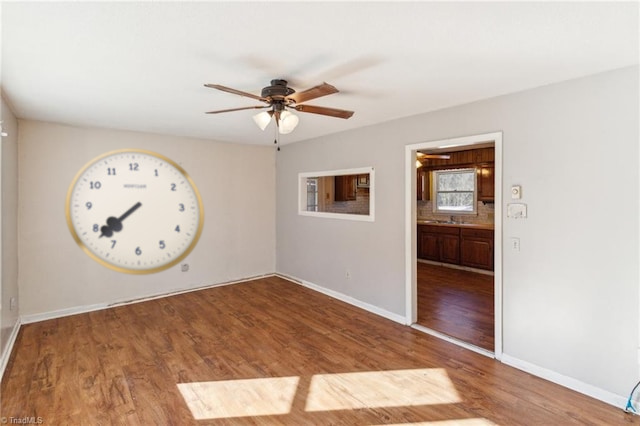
h=7 m=38
